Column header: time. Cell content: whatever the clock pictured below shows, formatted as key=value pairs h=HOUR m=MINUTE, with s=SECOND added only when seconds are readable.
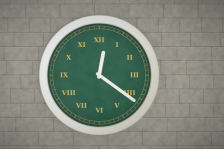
h=12 m=21
